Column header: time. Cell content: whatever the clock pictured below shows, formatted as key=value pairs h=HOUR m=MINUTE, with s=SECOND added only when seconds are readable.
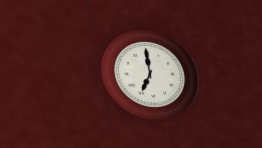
h=7 m=0
